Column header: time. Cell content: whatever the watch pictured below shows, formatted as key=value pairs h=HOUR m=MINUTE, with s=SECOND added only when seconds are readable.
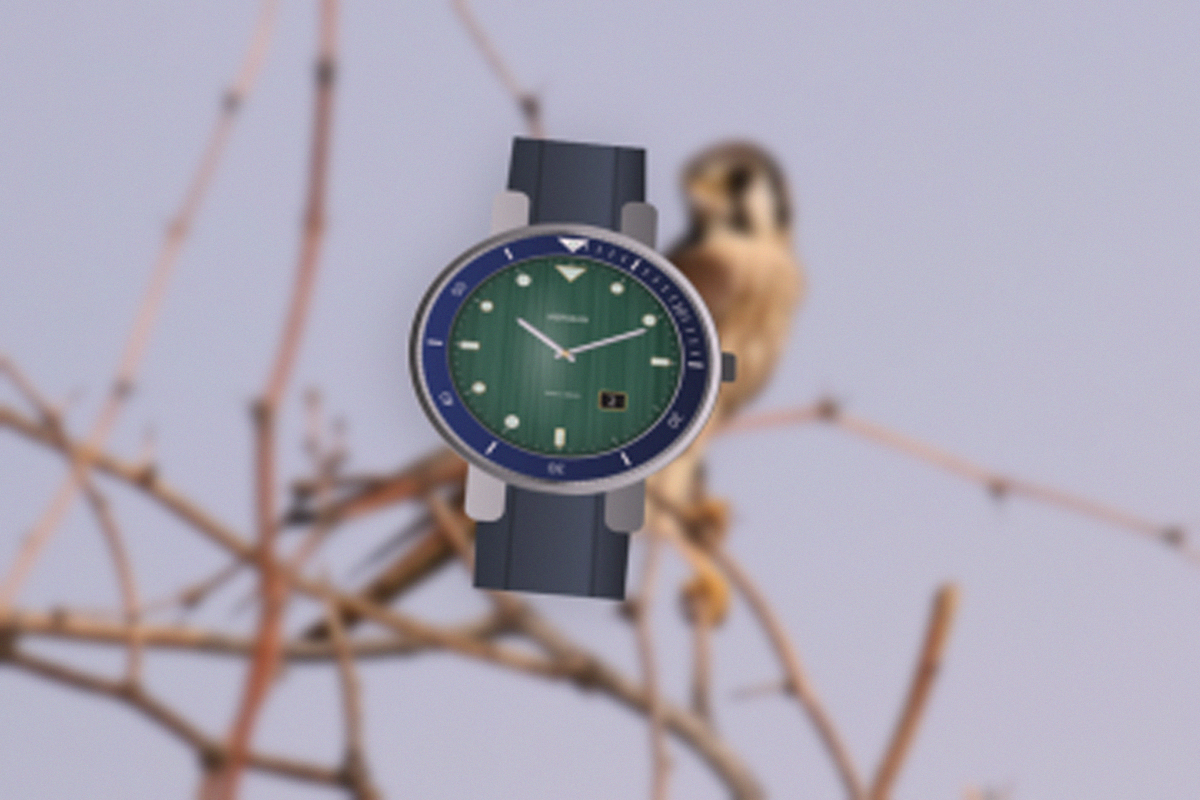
h=10 m=11
